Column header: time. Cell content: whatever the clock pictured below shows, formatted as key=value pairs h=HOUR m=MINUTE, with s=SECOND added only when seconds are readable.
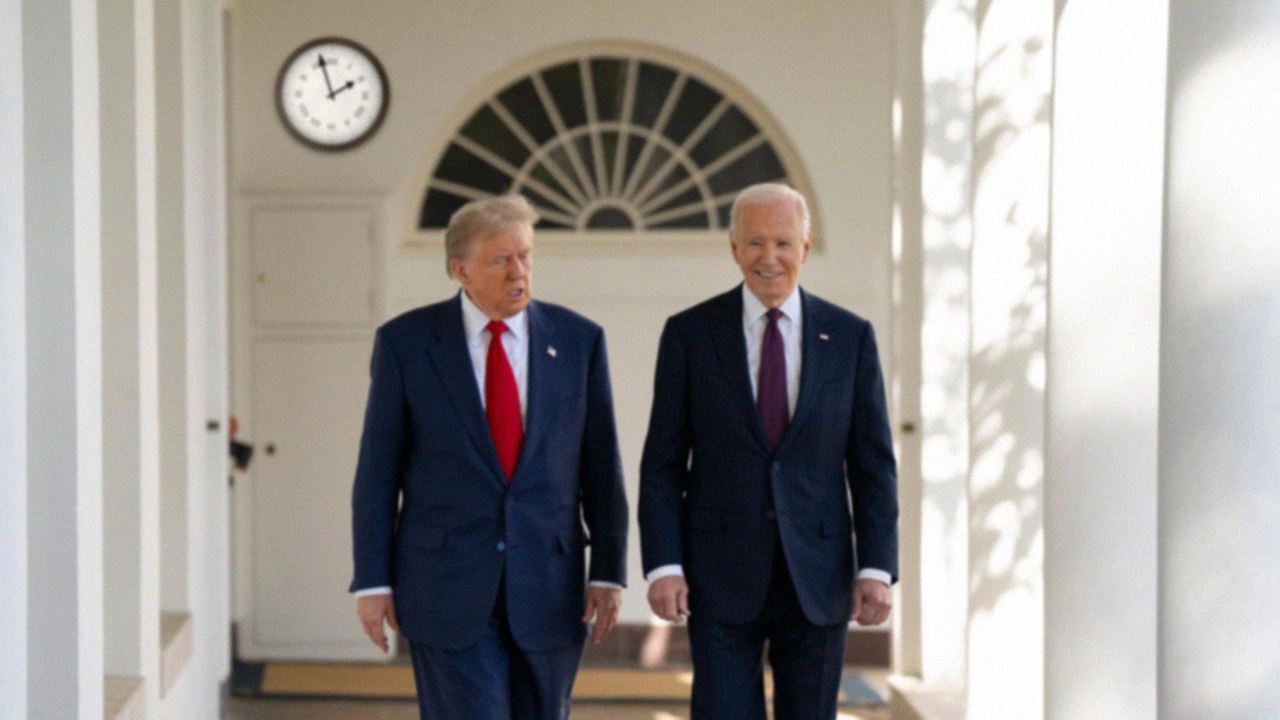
h=1 m=57
